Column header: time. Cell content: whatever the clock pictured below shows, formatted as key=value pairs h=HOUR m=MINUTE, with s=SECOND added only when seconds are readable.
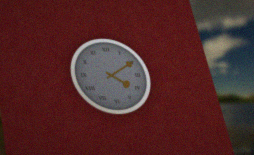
h=4 m=10
